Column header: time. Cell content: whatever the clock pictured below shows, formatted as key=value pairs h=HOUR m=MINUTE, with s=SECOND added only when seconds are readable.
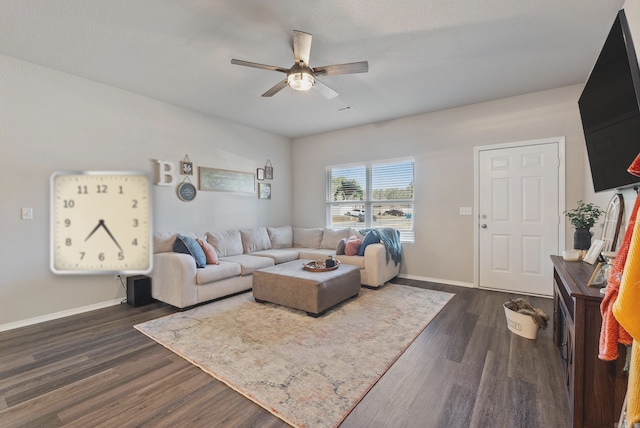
h=7 m=24
